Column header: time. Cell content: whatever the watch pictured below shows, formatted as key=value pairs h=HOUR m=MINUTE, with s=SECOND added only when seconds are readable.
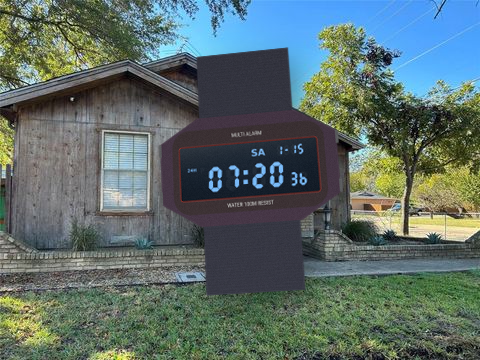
h=7 m=20 s=36
